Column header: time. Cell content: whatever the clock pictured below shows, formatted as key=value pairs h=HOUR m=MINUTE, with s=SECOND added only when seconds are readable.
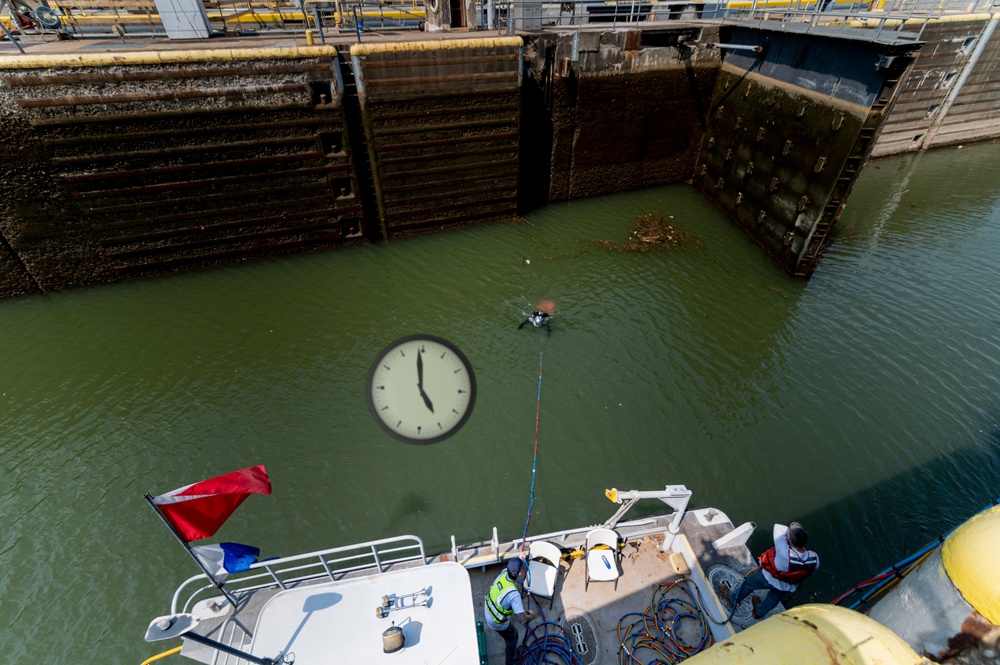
h=4 m=59
